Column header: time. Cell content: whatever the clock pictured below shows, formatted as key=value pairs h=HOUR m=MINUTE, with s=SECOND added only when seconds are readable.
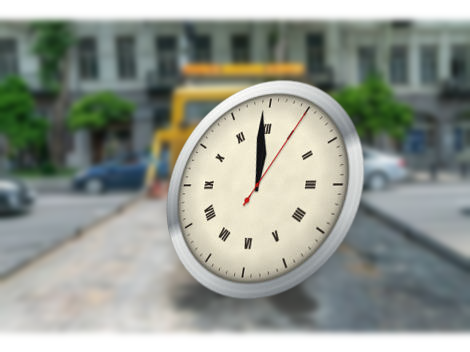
h=11 m=59 s=5
